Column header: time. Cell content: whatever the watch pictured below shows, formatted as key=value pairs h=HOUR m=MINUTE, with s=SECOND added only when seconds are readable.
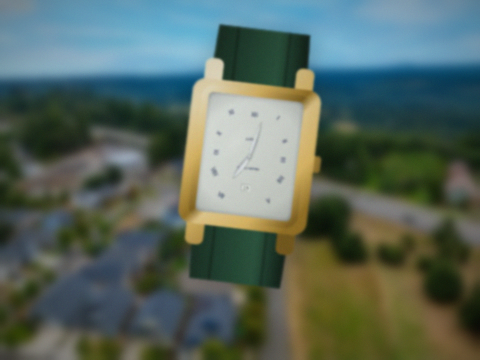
h=7 m=2
